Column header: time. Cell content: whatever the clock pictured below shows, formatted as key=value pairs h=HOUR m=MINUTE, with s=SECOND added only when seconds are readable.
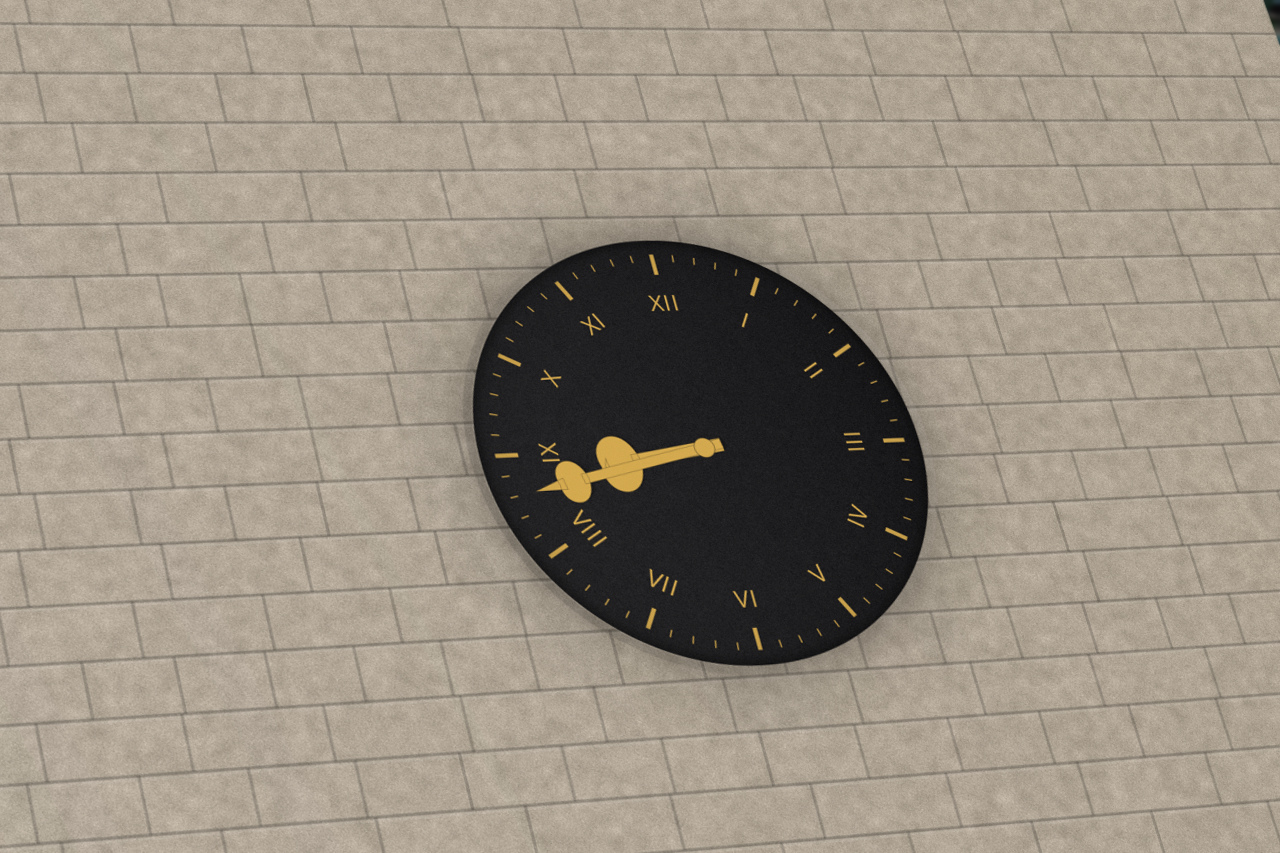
h=8 m=43
